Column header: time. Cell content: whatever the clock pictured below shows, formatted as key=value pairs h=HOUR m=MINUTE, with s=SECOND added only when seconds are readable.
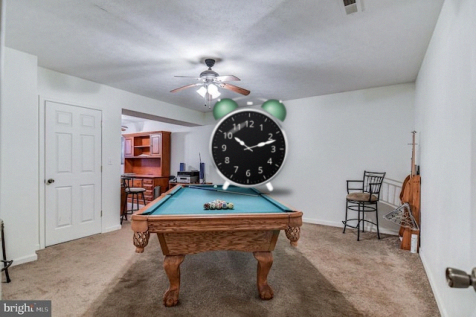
h=10 m=12
